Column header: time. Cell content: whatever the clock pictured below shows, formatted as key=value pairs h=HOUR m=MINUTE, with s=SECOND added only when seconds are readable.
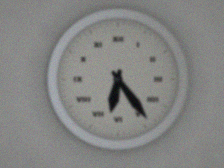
h=6 m=24
